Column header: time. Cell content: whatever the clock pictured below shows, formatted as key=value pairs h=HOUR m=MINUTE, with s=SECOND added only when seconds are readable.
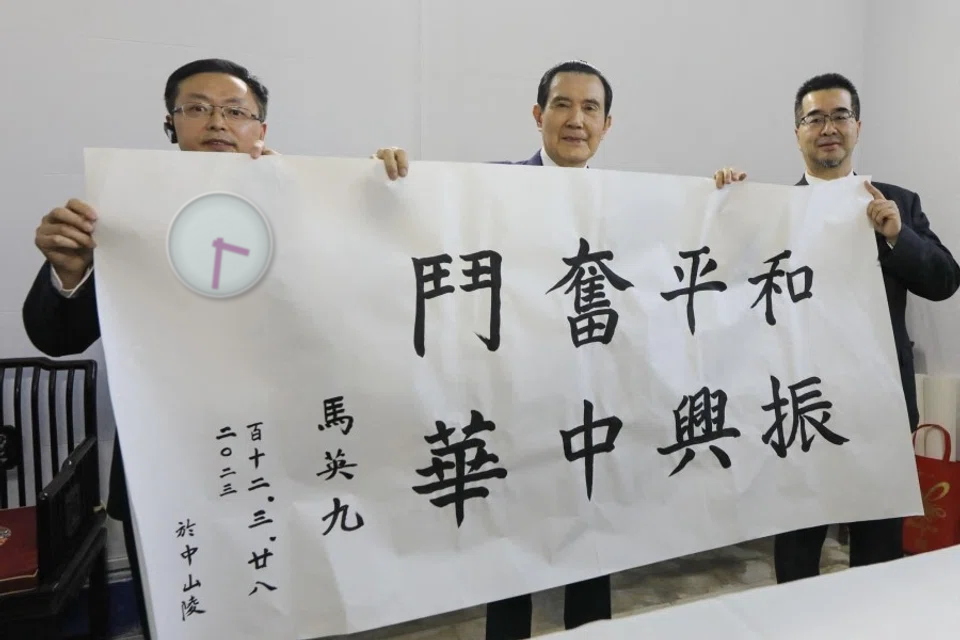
h=3 m=31
